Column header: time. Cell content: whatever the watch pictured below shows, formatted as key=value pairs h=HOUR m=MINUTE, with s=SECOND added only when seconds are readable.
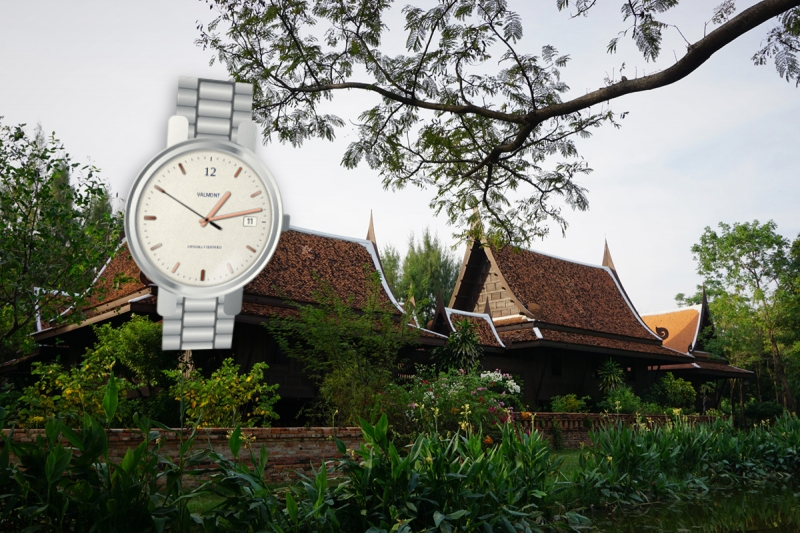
h=1 m=12 s=50
